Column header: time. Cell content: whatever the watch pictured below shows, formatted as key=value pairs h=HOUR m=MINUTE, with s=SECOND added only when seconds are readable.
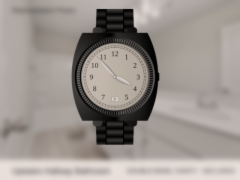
h=3 m=53
